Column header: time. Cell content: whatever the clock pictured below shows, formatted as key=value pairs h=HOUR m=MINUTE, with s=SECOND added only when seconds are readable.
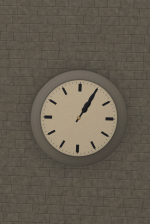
h=1 m=5
